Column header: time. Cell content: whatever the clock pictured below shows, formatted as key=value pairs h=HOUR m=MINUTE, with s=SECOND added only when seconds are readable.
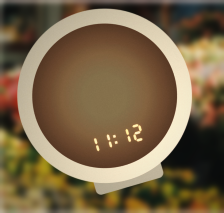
h=11 m=12
